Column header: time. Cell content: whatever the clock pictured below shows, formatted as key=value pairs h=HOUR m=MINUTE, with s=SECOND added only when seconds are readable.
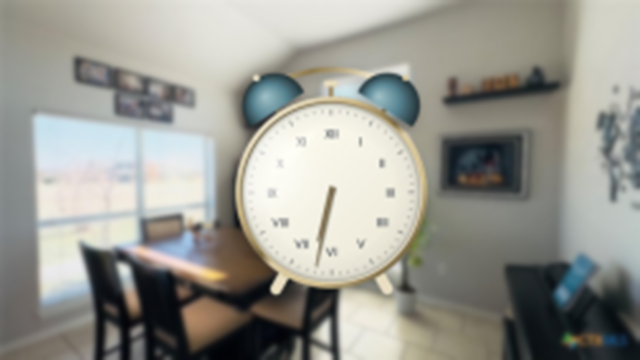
h=6 m=32
